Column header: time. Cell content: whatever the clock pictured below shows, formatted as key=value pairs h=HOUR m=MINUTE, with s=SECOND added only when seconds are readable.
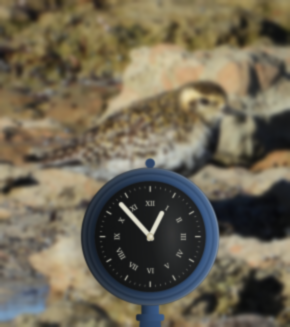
h=12 m=53
